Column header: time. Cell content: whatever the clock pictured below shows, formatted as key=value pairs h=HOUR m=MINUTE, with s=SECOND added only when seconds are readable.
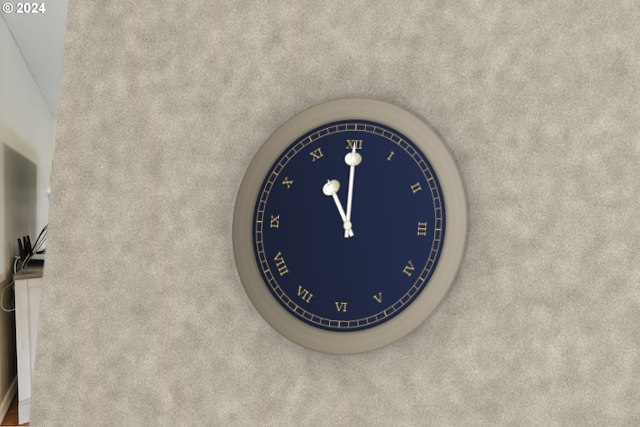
h=11 m=0
